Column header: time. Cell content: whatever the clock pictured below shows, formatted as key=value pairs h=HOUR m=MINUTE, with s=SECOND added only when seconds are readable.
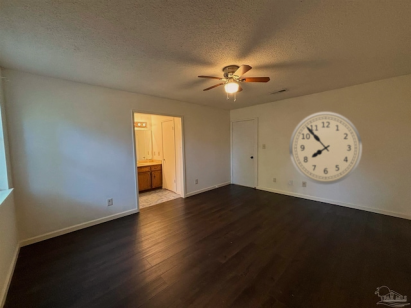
h=7 m=53
